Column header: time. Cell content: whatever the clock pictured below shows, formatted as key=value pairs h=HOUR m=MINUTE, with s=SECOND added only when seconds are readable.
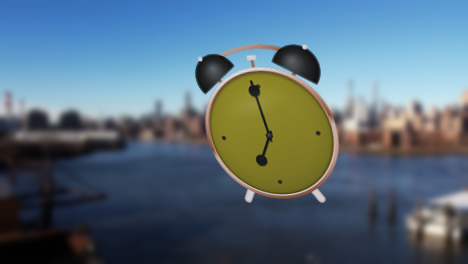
h=6 m=59
